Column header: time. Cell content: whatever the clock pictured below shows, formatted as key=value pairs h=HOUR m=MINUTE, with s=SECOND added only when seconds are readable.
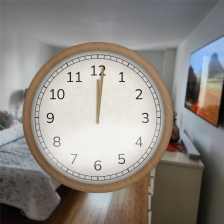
h=12 m=1
